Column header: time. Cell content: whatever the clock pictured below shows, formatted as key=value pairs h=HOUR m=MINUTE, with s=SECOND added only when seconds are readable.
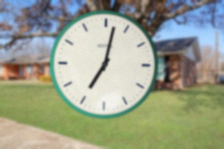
h=7 m=2
